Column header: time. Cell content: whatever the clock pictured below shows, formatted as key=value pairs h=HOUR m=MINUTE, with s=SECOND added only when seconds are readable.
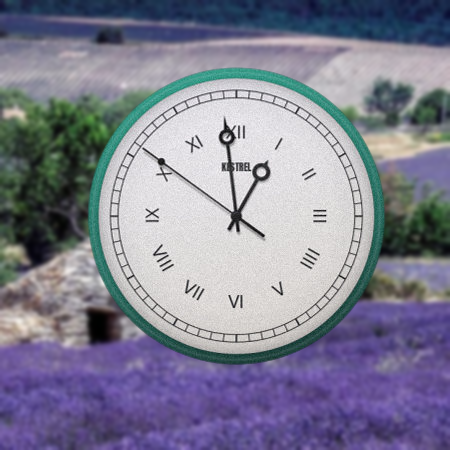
h=12 m=58 s=51
